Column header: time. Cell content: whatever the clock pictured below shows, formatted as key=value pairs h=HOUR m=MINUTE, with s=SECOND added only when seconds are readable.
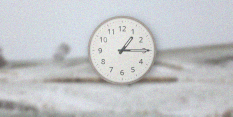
h=1 m=15
